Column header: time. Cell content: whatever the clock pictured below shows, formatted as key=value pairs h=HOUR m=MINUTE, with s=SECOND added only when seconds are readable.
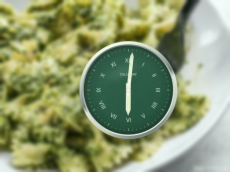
h=6 m=1
